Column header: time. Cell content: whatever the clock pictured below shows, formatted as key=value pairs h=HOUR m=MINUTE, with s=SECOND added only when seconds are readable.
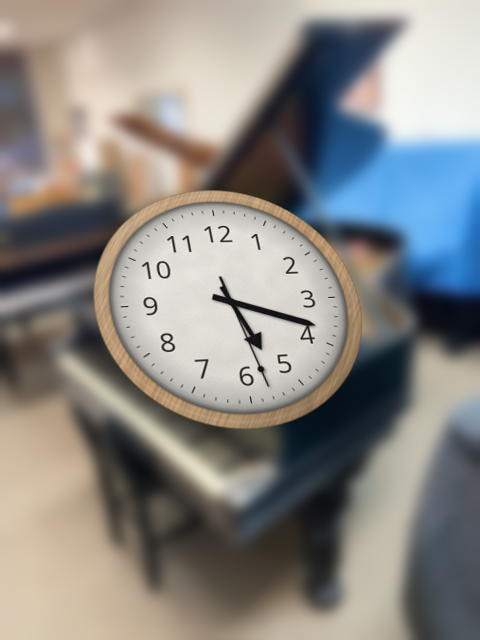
h=5 m=18 s=28
